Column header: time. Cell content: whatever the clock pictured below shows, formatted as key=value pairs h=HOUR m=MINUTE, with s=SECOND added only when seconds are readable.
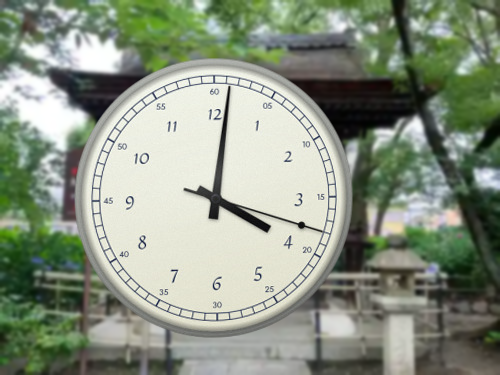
h=4 m=1 s=18
